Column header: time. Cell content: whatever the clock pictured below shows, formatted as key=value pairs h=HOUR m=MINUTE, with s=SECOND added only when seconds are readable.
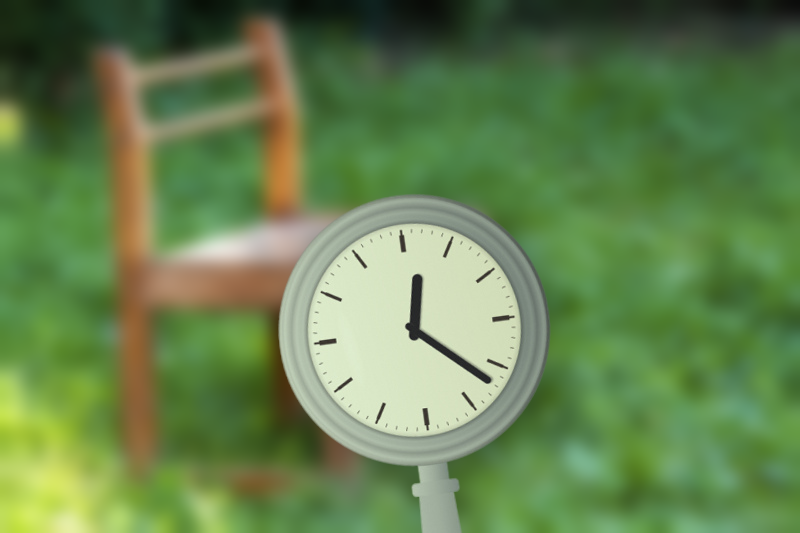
h=12 m=22
